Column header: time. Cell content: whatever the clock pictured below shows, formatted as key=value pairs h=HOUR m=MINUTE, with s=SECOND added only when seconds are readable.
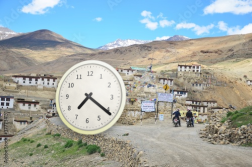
h=7 m=21
